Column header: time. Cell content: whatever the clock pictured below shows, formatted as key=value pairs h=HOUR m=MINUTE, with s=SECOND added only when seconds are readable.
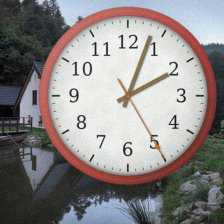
h=2 m=3 s=25
